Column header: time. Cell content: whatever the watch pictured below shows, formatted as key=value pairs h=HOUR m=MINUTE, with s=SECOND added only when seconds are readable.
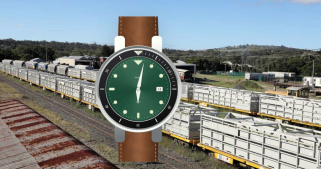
h=6 m=2
